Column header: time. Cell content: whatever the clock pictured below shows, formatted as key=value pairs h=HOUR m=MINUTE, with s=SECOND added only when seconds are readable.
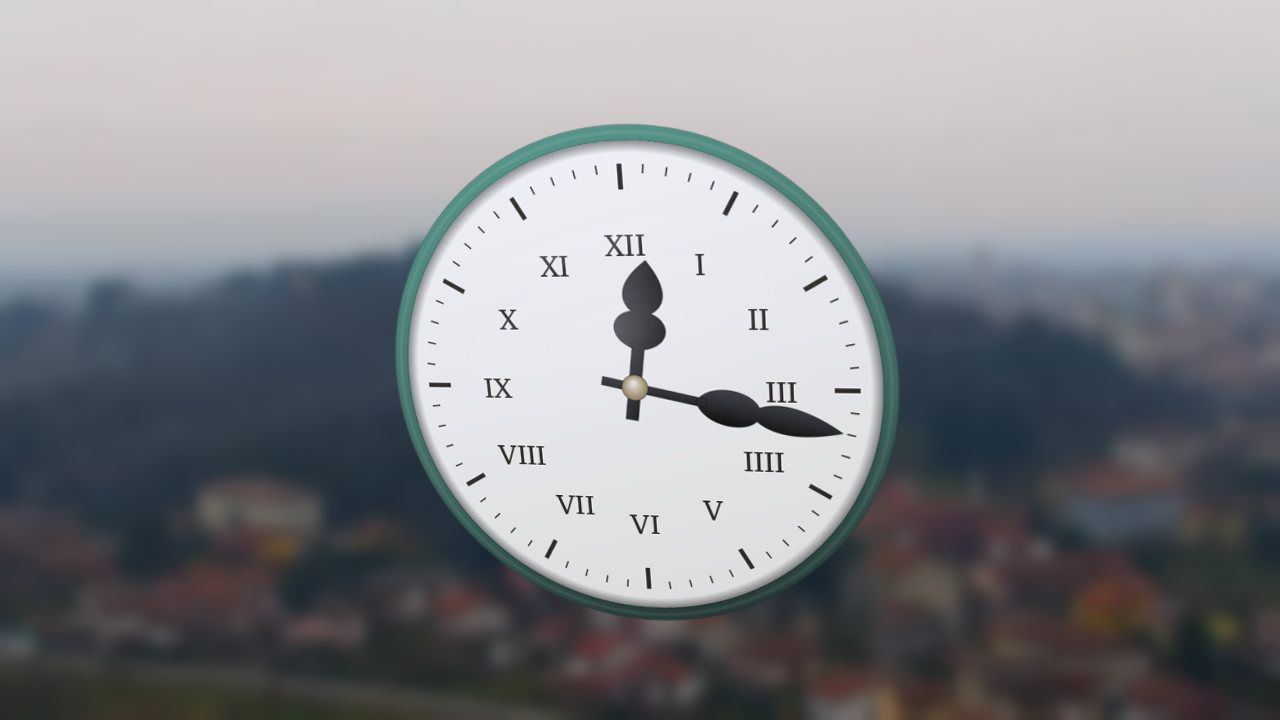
h=12 m=17
